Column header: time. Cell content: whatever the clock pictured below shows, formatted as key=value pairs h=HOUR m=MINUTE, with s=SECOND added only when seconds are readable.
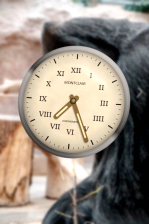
h=7 m=26
